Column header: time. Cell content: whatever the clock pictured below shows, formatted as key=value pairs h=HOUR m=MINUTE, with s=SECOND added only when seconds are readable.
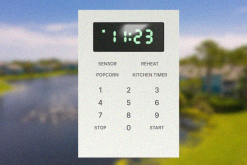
h=11 m=23
